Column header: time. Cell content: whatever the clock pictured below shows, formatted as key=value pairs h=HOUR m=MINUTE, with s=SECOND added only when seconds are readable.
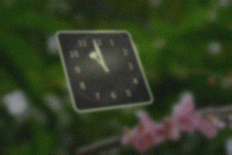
h=10 m=59
